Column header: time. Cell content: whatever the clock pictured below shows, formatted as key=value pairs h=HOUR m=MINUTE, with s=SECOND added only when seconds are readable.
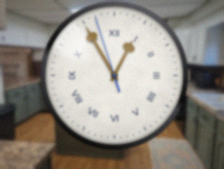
h=12 m=54 s=57
